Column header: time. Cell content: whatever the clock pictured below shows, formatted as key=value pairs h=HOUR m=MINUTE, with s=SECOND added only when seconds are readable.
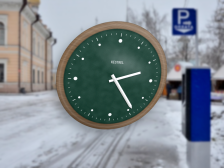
h=2 m=24
